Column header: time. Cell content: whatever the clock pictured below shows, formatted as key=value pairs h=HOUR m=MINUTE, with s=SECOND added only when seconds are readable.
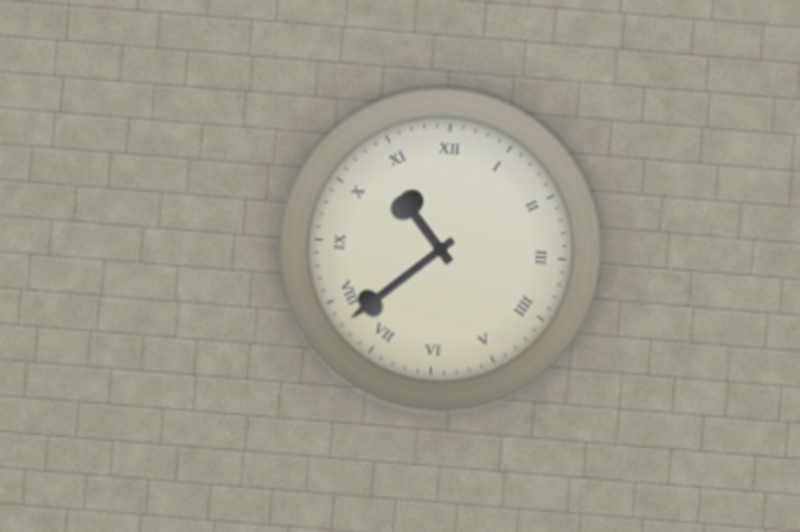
h=10 m=38
